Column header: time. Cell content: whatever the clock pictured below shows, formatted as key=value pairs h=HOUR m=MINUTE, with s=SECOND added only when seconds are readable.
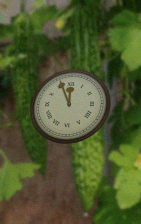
h=11 m=56
